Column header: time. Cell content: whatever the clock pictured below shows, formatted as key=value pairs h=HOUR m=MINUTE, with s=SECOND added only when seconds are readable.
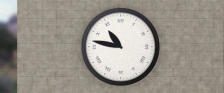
h=10 m=47
